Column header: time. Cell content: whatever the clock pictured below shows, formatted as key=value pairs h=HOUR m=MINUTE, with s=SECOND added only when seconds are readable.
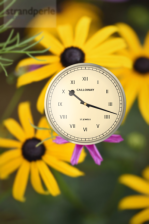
h=10 m=18
